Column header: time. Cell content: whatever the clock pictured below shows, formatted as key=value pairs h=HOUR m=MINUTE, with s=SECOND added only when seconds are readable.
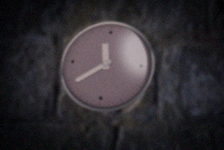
h=11 m=39
